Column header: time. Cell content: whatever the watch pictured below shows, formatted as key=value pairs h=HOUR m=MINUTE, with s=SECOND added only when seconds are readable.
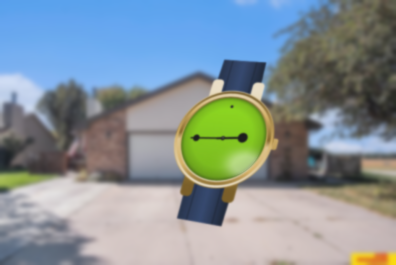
h=2 m=44
